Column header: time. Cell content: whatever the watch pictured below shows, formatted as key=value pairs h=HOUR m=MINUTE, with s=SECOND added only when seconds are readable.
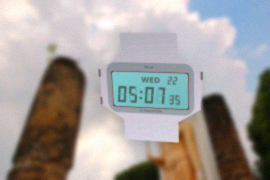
h=5 m=7 s=35
